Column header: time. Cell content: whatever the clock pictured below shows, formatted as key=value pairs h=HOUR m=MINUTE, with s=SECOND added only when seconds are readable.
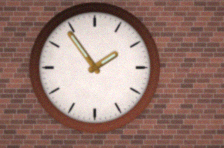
h=1 m=54
